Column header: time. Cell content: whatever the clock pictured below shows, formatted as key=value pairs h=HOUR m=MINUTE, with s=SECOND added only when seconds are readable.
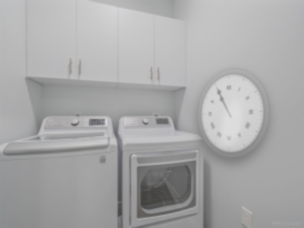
h=10 m=55
